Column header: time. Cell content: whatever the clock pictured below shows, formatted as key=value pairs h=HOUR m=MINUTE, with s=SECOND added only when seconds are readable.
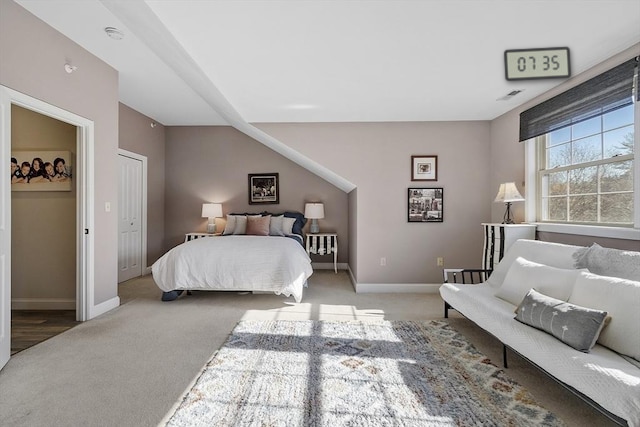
h=7 m=35
